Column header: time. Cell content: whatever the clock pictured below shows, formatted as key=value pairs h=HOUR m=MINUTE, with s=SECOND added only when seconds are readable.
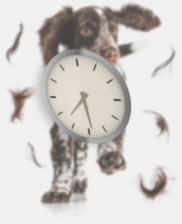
h=7 m=29
